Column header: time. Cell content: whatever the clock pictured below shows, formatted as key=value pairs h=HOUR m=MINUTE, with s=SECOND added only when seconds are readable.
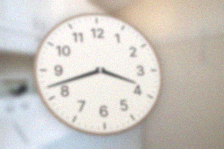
h=3 m=42
